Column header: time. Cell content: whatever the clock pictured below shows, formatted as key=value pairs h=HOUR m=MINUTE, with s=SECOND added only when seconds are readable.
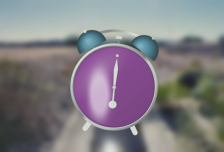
h=6 m=0
